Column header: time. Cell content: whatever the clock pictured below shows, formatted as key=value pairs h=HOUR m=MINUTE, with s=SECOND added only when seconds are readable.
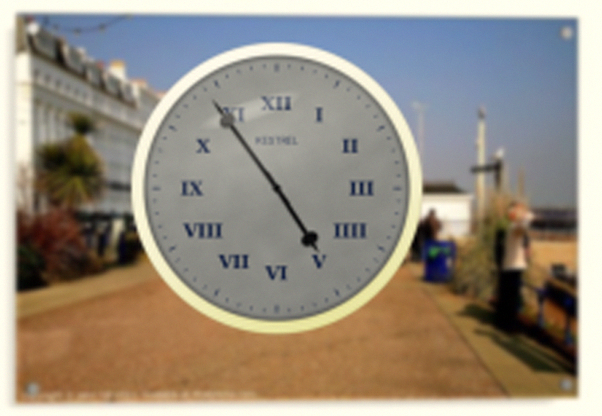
h=4 m=54
